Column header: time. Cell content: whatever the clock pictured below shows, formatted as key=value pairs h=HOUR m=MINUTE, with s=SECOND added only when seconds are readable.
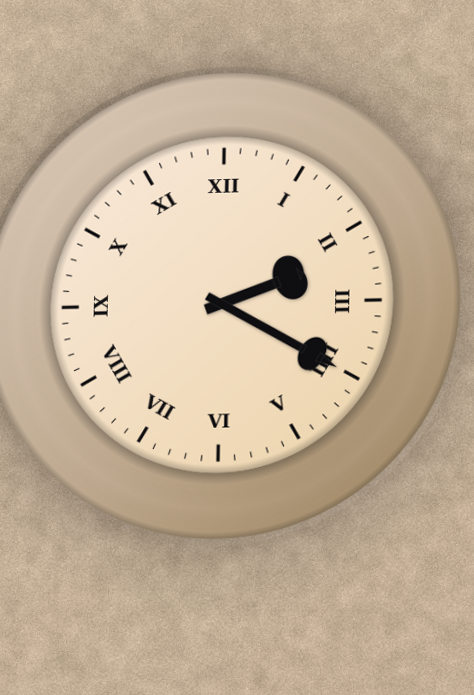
h=2 m=20
